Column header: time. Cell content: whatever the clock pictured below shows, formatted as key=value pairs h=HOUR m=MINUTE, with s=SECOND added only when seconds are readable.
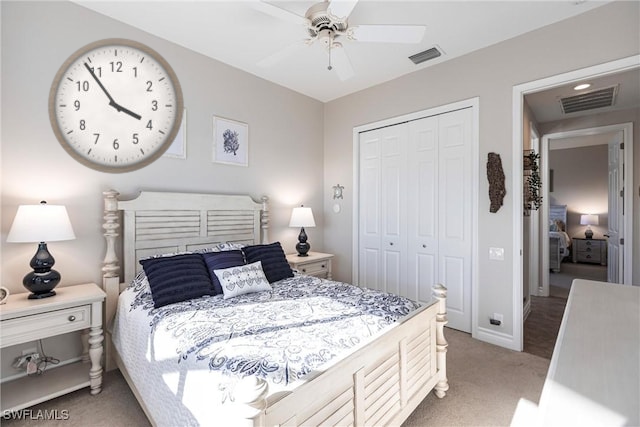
h=3 m=54
